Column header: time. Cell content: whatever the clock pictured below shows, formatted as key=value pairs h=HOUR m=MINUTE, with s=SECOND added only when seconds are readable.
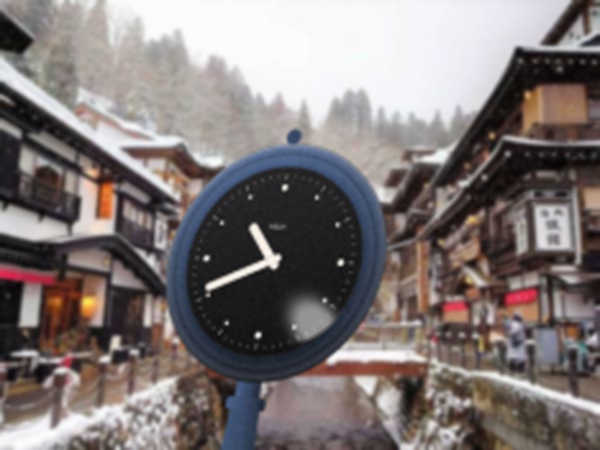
h=10 m=41
